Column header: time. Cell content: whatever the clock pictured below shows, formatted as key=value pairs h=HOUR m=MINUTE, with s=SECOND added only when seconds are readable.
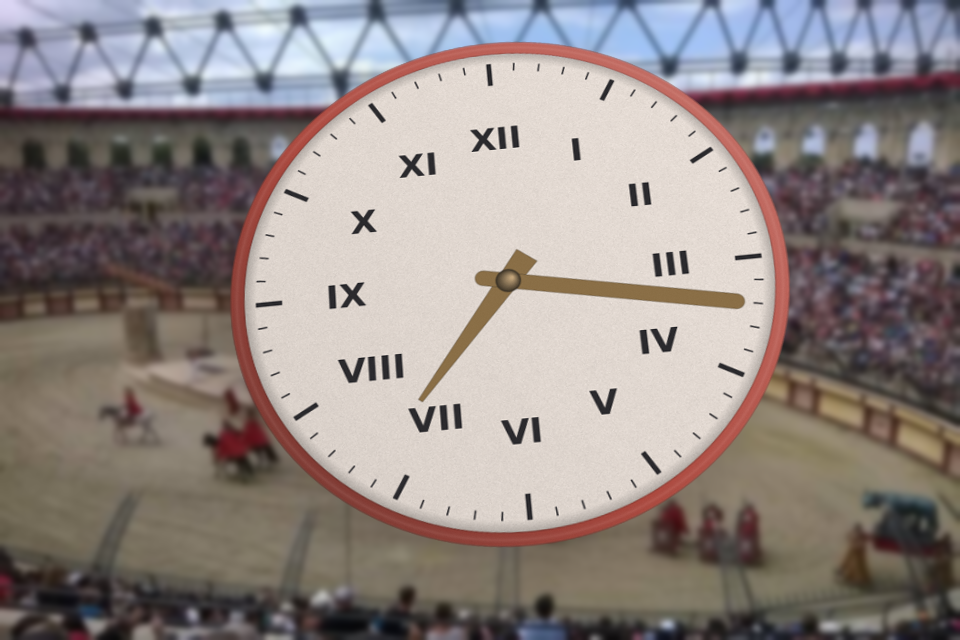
h=7 m=17
